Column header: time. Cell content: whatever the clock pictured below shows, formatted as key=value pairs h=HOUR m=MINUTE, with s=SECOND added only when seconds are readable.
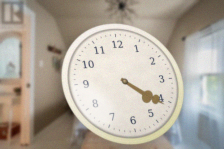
h=4 m=21
